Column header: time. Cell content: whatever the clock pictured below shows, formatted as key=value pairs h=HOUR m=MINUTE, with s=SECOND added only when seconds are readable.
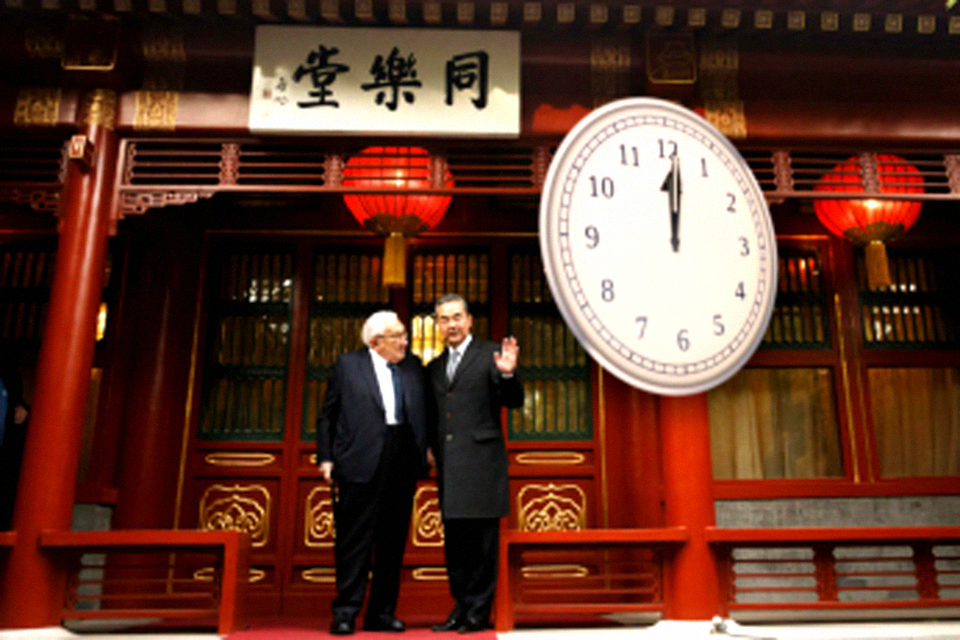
h=12 m=1
